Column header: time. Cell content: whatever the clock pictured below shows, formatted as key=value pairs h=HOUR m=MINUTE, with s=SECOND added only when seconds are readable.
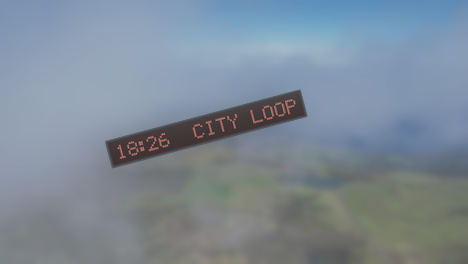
h=18 m=26
